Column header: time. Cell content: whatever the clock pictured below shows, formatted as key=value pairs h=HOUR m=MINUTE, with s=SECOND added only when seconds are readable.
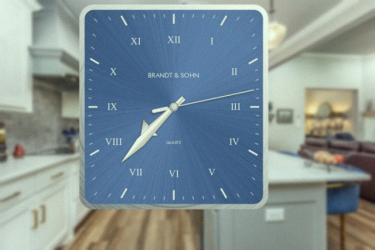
h=7 m=37 s=13
